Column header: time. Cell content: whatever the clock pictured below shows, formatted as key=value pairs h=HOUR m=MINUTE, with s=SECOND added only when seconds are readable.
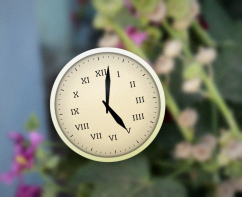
h=5 m=2
